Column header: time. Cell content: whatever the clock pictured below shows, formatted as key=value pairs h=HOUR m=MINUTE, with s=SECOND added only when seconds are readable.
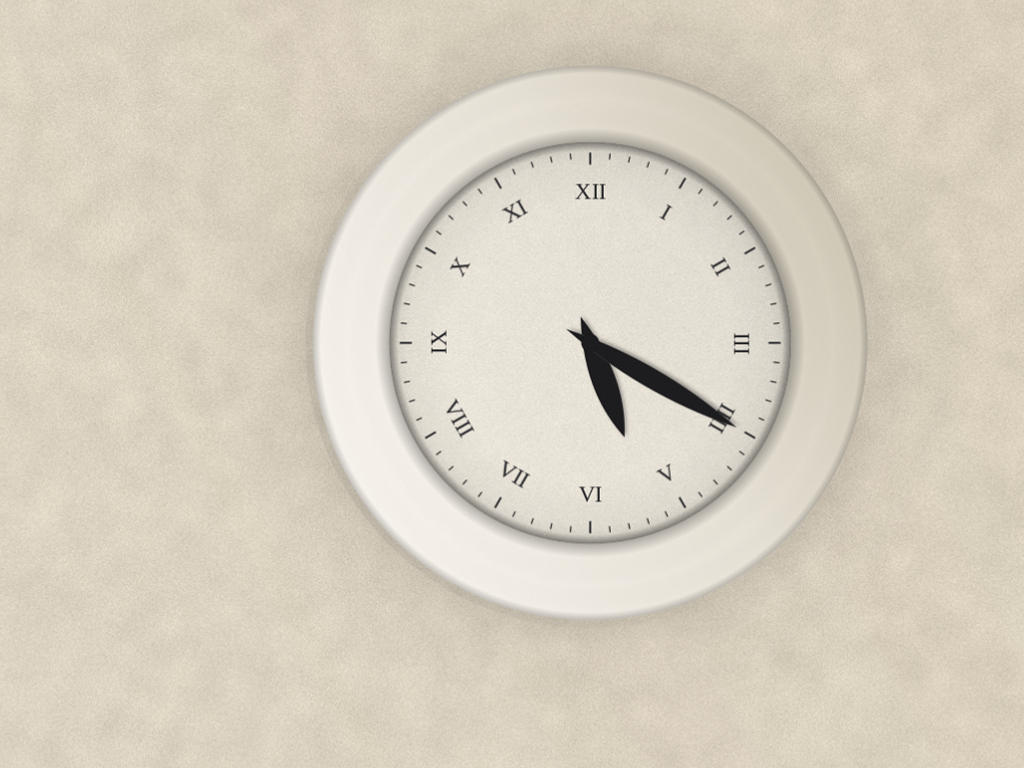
h=5 m=20
